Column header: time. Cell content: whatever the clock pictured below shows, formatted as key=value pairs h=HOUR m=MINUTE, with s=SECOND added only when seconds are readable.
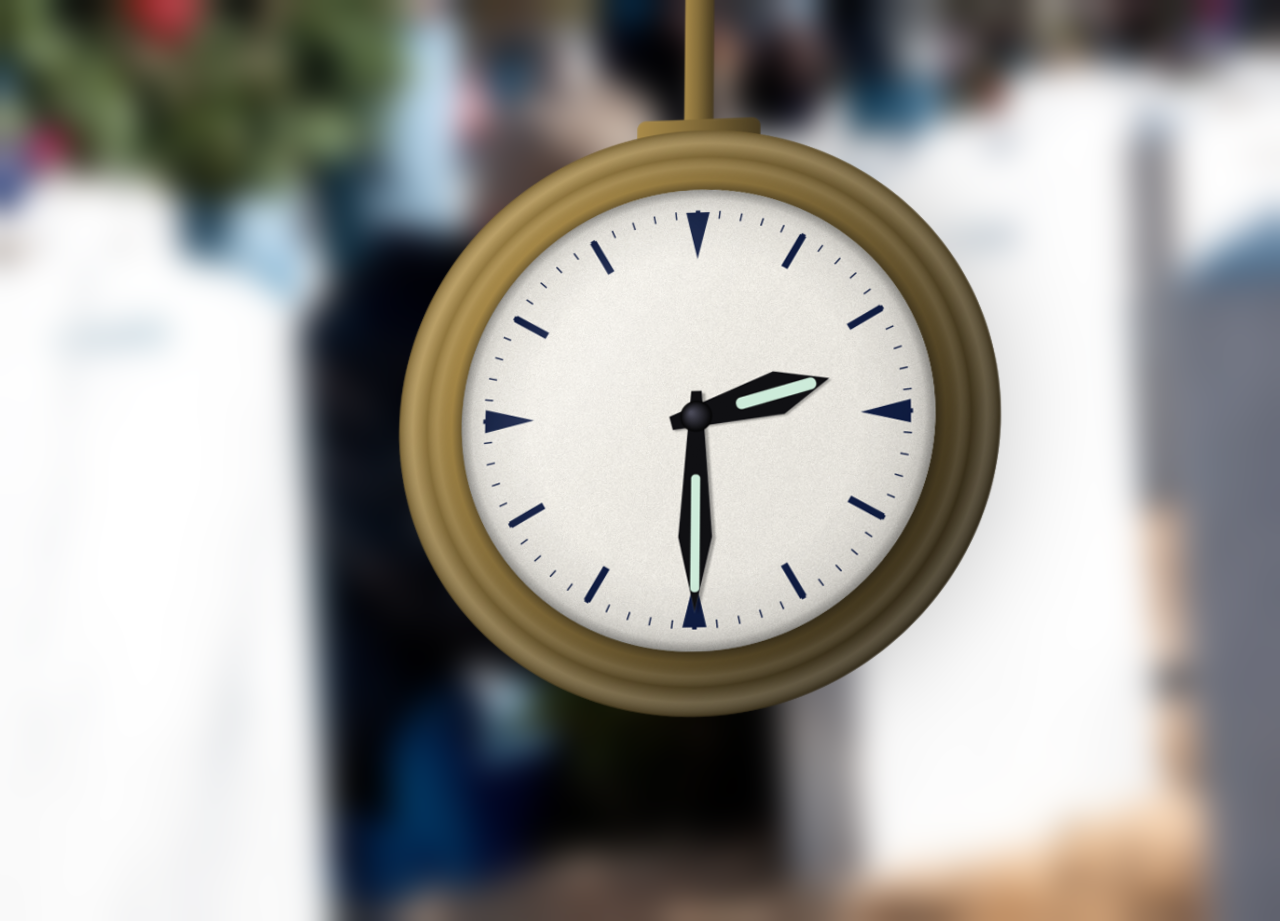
h=2 m=30
